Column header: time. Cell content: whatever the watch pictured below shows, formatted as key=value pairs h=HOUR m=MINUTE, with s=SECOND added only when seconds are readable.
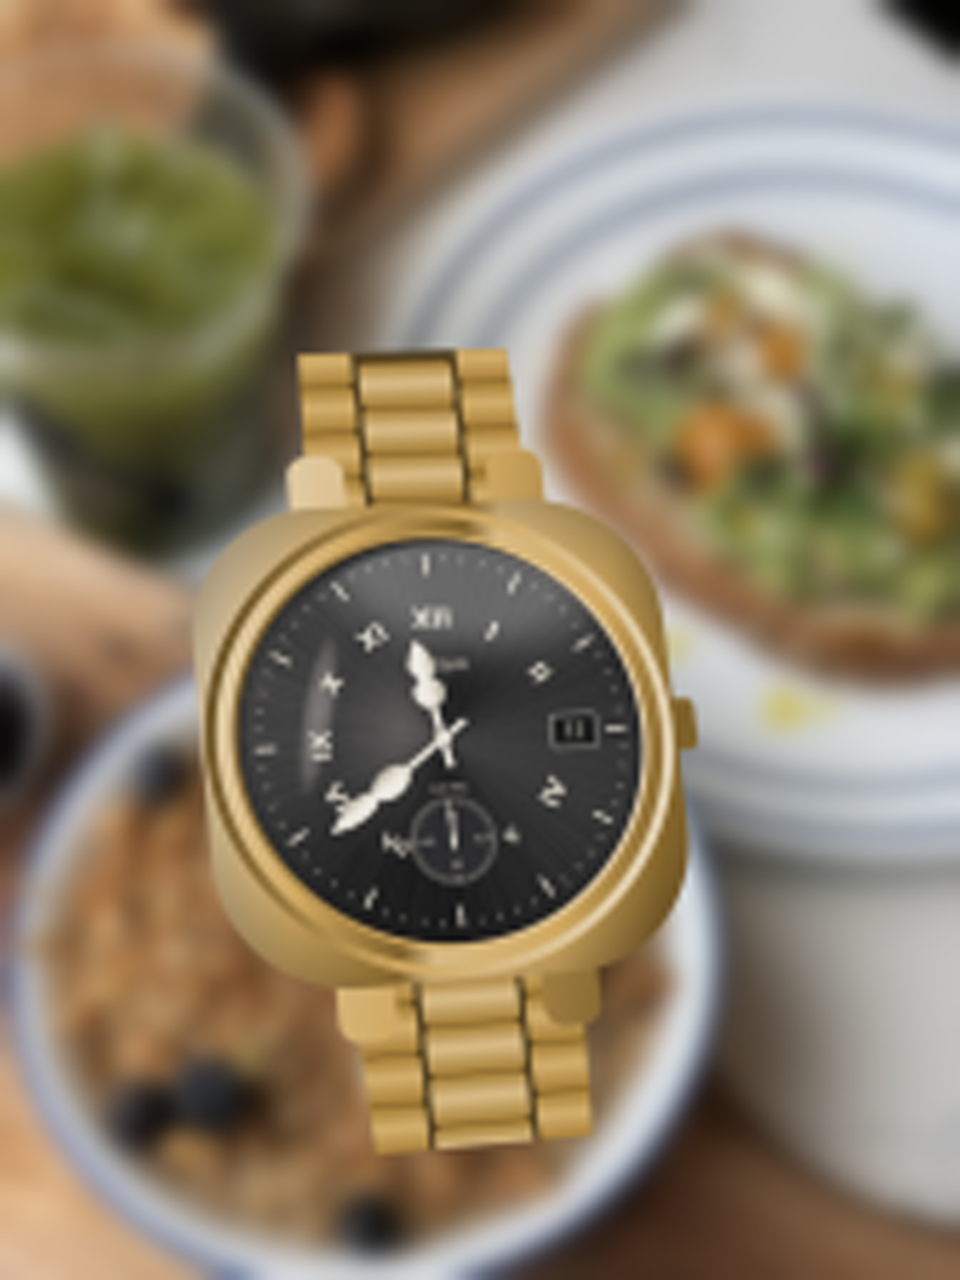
h=11 m=39
